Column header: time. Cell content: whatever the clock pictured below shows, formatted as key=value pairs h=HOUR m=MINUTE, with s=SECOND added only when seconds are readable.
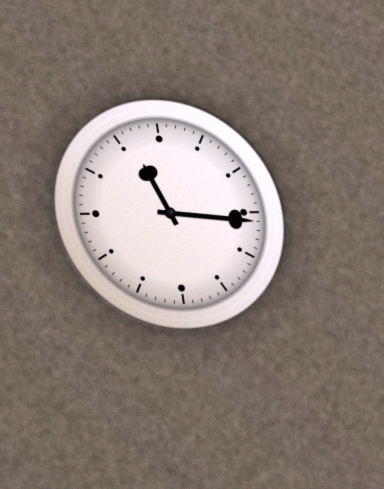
h=11 m=16
